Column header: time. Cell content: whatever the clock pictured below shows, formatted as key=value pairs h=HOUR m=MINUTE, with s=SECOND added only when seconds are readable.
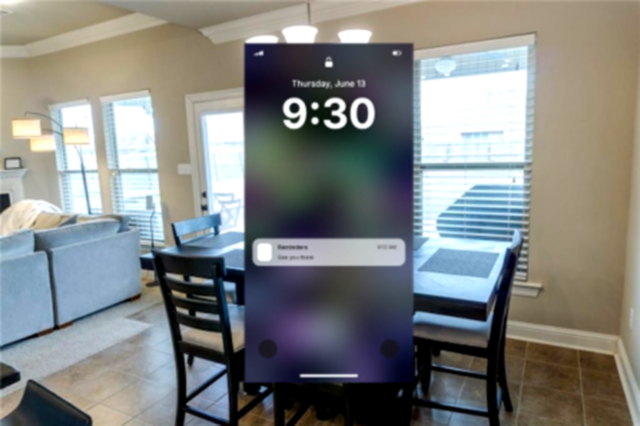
h=9 m=30
